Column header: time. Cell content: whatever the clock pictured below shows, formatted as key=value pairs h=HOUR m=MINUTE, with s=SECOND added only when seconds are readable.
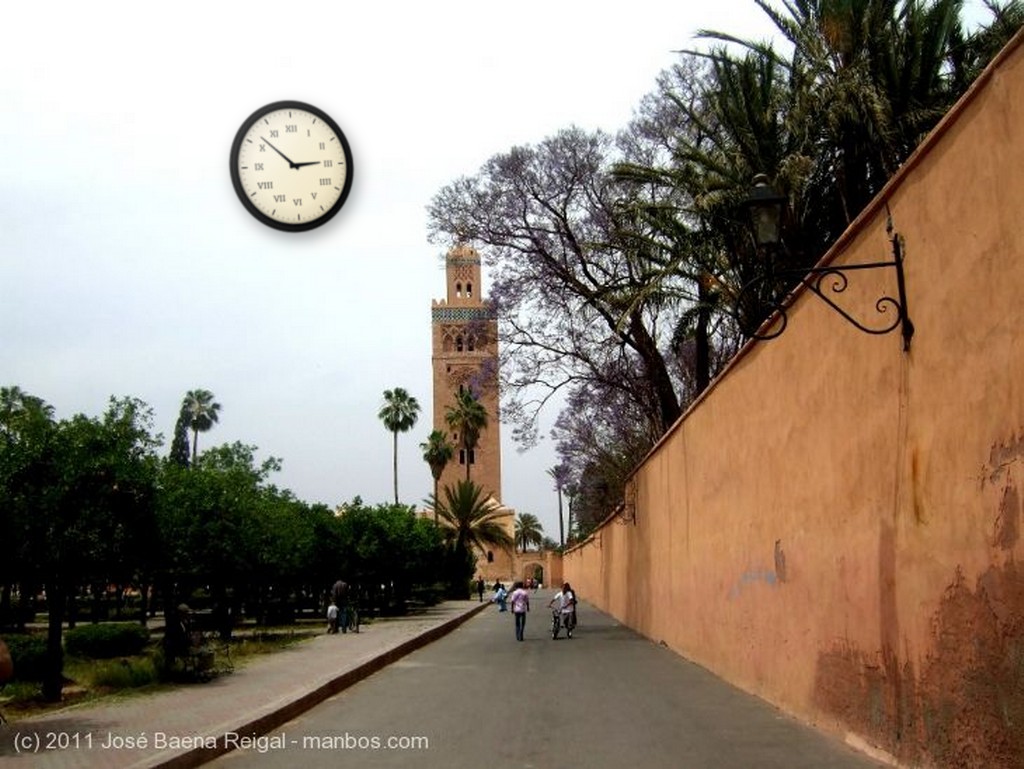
h=2 m=52
